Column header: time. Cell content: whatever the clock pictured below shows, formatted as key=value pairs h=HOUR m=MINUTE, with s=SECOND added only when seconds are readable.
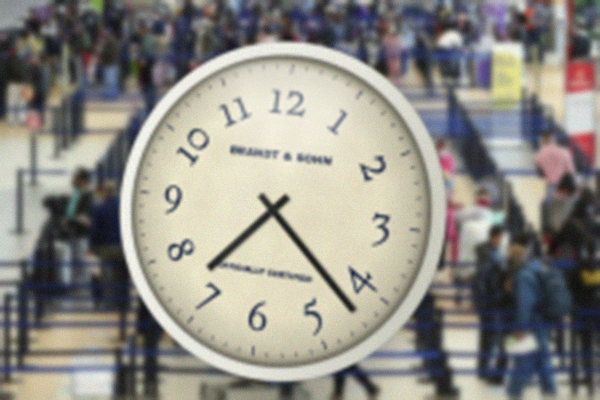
h=7 m=22
